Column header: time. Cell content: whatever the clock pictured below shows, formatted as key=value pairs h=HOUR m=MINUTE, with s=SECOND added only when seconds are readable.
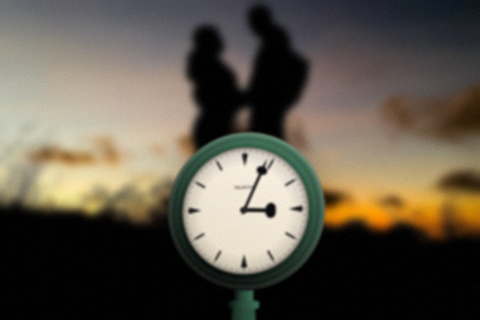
h=3 m=4
